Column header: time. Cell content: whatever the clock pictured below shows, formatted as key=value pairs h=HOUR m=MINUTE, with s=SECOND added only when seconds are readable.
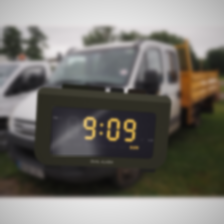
h=9 m=9
